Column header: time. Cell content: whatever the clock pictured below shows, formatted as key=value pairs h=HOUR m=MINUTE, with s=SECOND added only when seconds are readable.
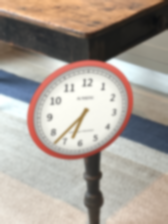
h=6 m=37
